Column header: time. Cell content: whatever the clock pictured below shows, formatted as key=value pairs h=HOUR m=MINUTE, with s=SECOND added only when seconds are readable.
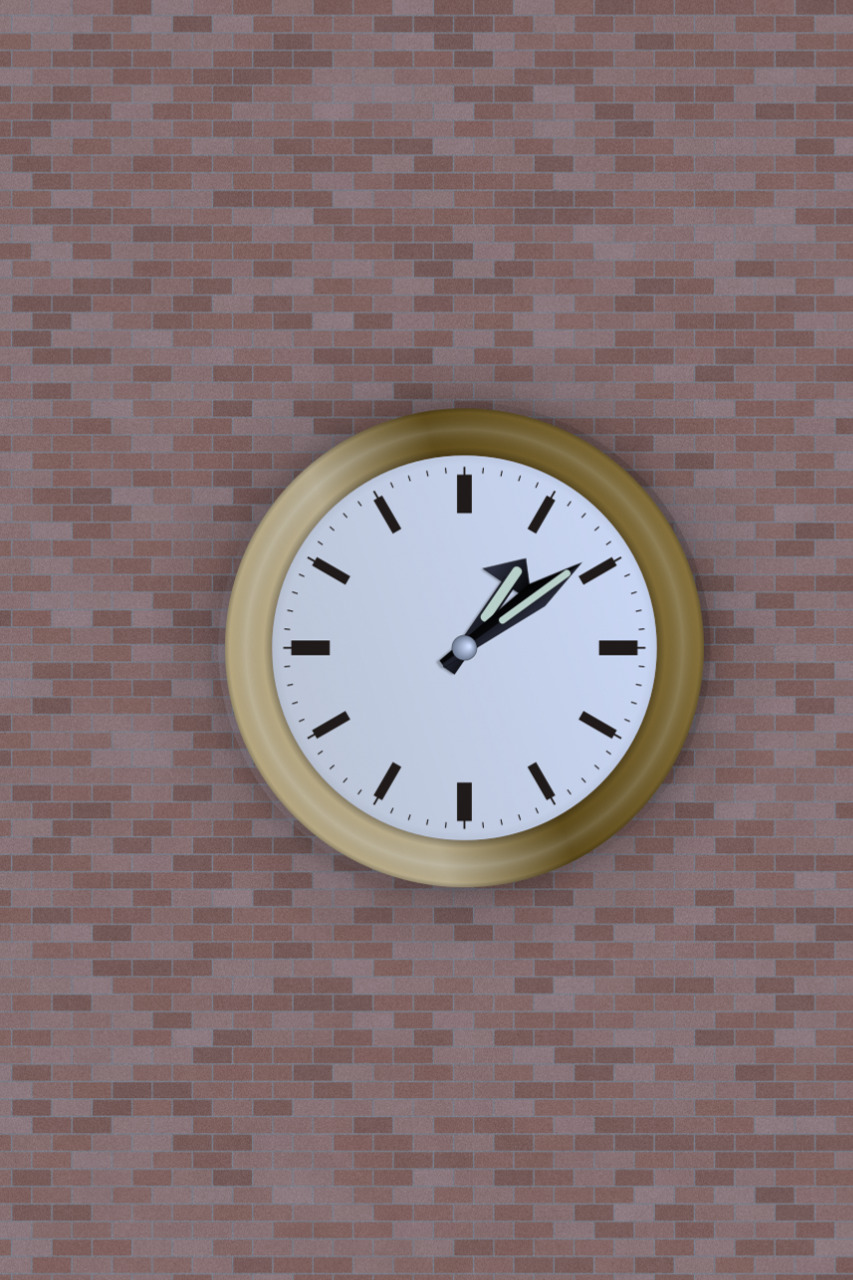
h=1 m=9
